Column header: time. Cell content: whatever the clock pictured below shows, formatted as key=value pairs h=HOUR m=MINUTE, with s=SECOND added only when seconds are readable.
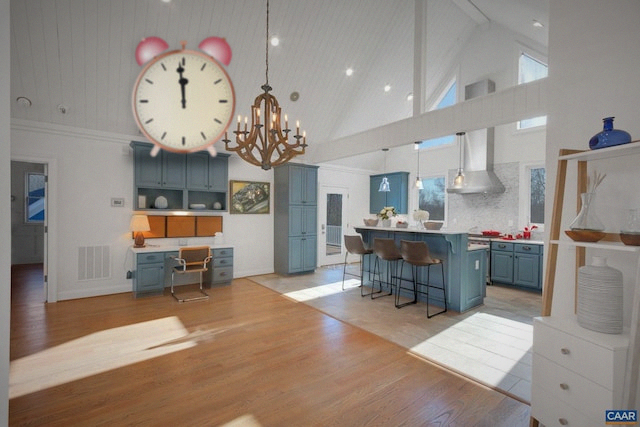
h=11 m=59
